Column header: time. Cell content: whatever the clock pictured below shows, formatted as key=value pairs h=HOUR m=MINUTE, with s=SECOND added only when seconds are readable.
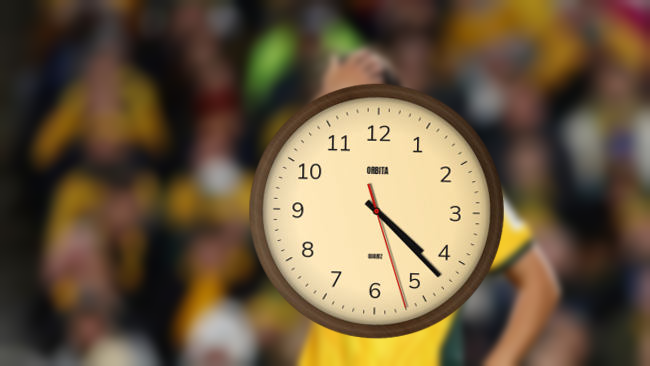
h=4 m=22 s=27
